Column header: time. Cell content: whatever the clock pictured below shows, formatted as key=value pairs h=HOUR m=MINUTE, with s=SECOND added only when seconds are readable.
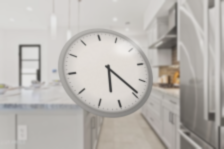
h=6 m=24
